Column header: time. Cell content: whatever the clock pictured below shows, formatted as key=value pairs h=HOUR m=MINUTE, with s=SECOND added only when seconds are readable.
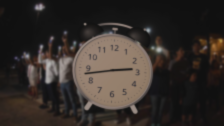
h=2 m=43
